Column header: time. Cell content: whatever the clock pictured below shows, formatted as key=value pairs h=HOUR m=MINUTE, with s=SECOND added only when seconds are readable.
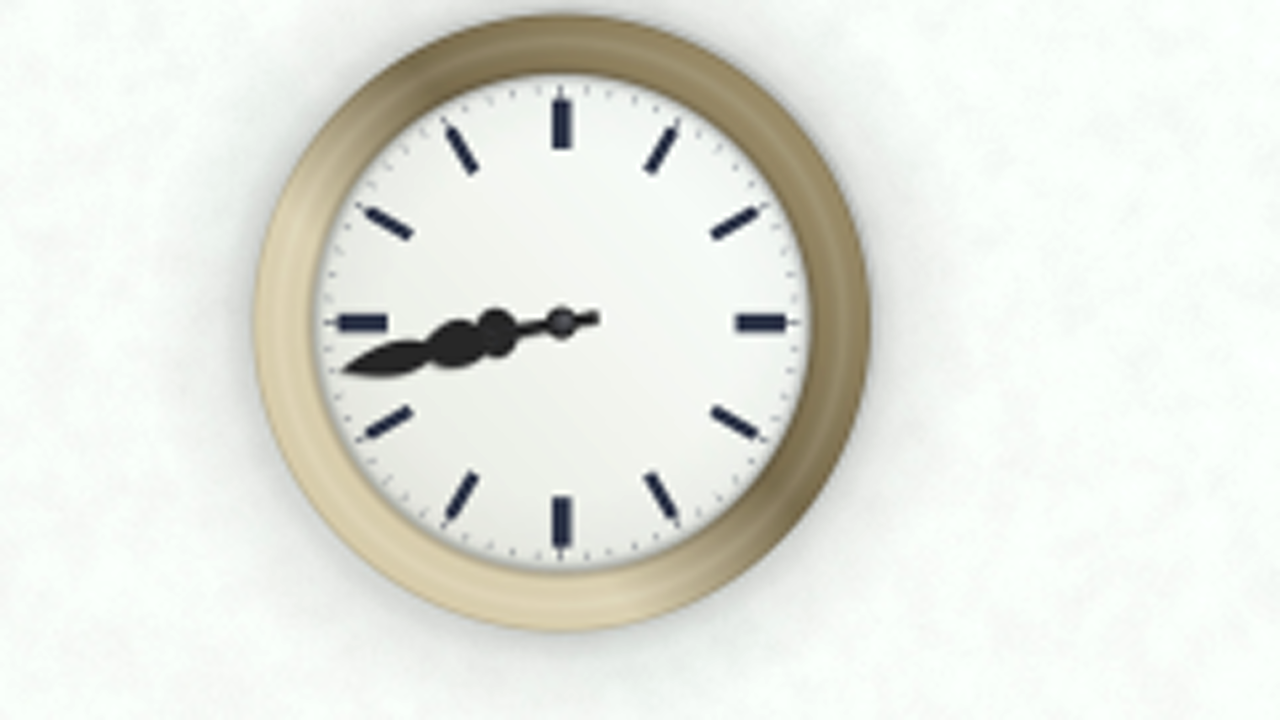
h=8 m=43
